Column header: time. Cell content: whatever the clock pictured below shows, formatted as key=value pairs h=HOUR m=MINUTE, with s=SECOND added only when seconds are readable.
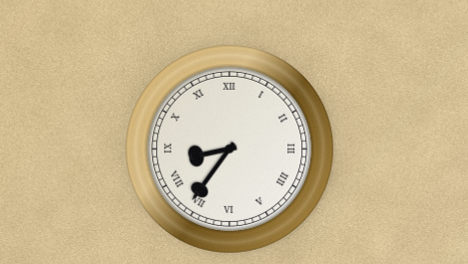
h=8 m=36
